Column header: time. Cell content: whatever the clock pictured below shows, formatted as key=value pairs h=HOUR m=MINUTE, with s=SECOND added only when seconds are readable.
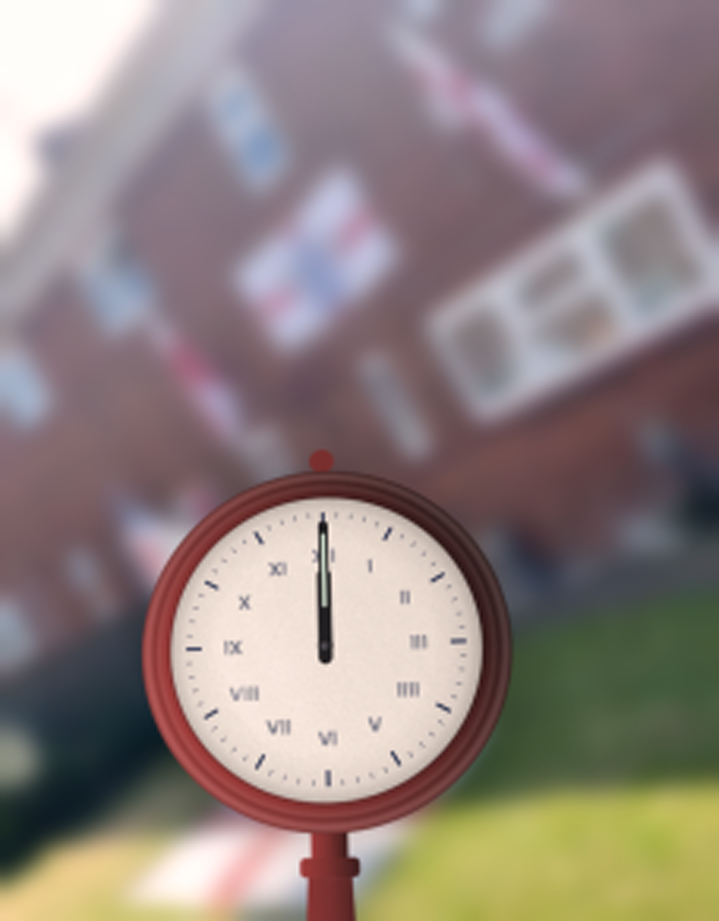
h=12 m=0
